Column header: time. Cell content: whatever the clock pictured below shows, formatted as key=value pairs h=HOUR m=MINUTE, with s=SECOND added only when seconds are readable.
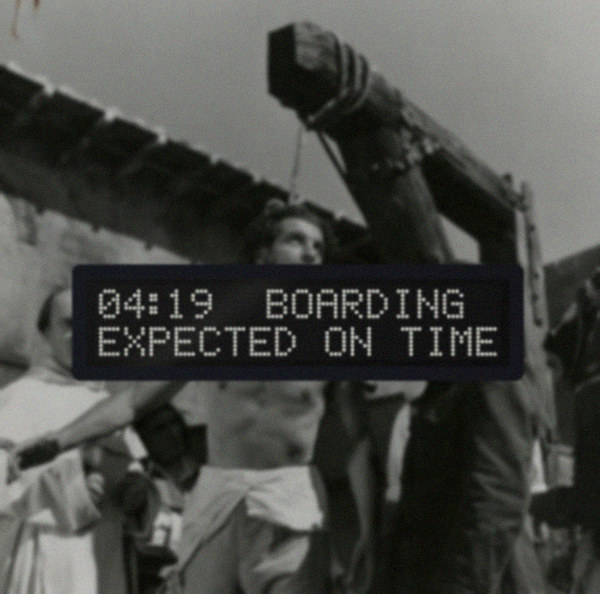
h=4 m=19
